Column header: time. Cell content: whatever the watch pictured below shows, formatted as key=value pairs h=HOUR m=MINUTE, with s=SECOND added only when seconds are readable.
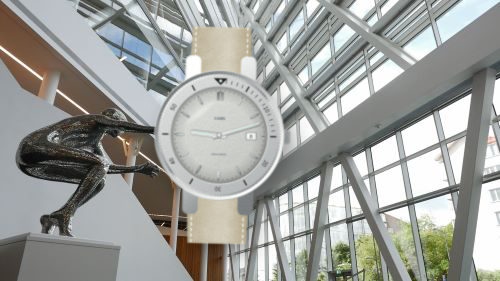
h=9 m=12
